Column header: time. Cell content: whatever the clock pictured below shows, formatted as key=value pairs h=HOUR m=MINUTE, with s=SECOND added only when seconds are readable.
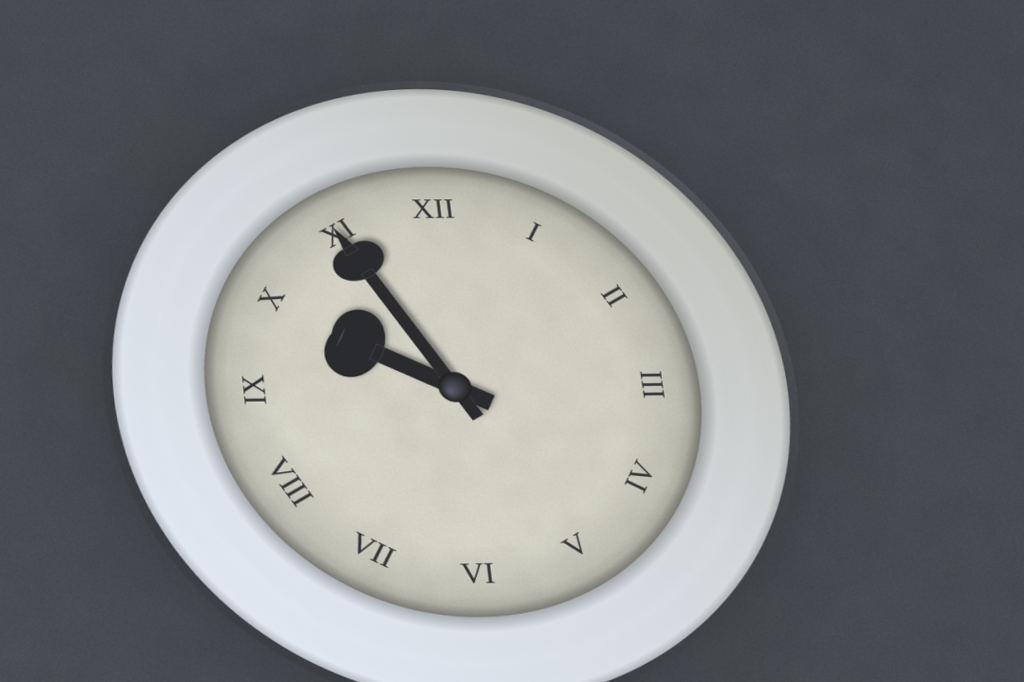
h=9 m=55
